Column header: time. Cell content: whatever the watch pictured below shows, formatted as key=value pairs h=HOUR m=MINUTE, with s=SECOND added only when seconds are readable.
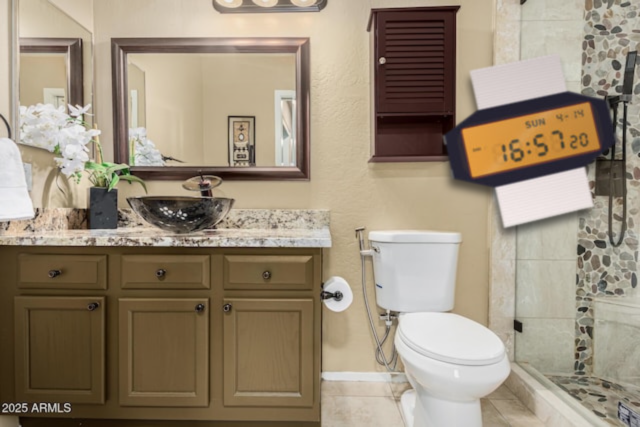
h=16 m=57 s=20
